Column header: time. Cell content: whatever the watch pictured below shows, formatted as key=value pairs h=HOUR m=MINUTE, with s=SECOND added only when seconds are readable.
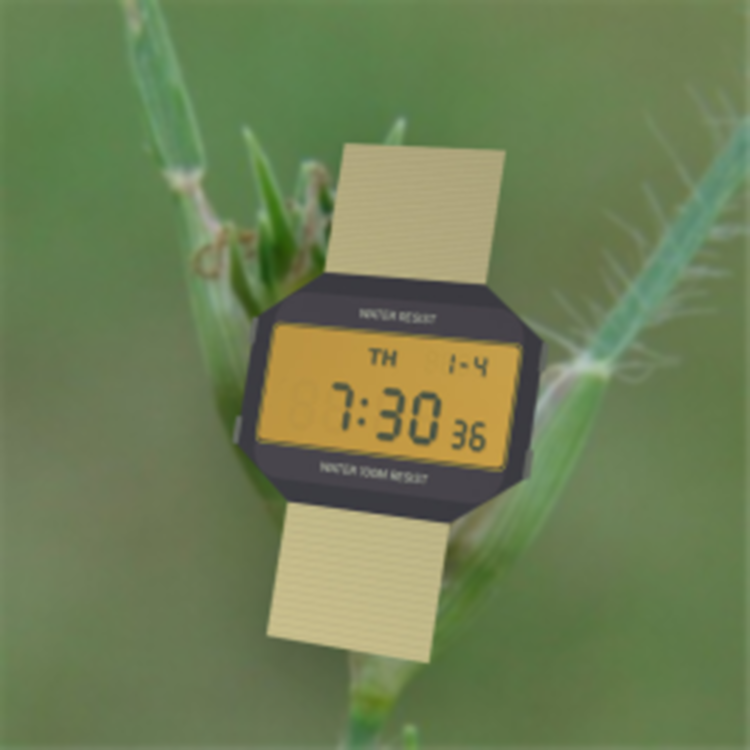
h=7 m=30 s=36
